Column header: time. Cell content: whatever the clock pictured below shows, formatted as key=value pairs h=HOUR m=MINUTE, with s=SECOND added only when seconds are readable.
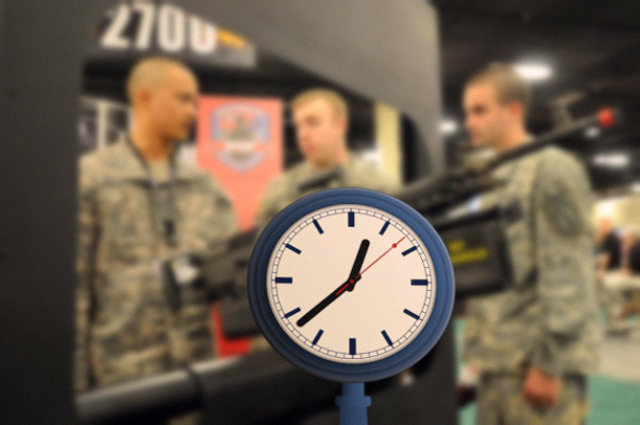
h=12 m=38 s=8
